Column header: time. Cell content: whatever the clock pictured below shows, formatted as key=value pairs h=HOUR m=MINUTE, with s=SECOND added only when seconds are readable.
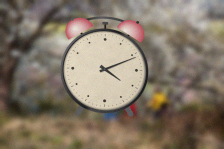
h=4 m=11
